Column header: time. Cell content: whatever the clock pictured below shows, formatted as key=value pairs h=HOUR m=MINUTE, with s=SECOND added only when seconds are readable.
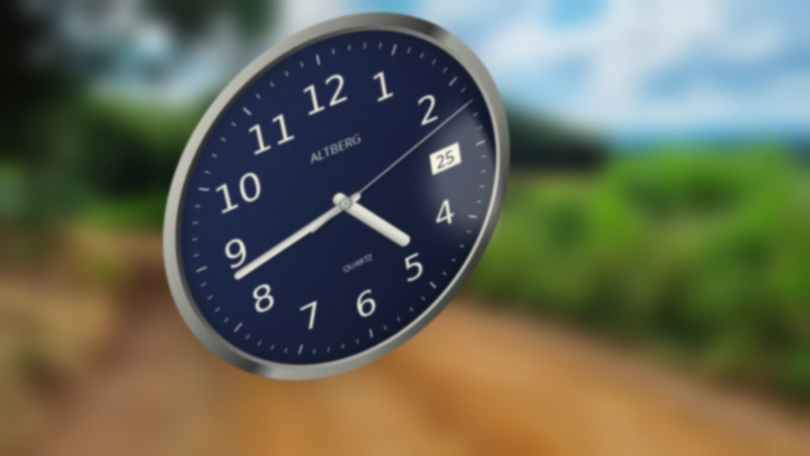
h=4 m=43 s=12
